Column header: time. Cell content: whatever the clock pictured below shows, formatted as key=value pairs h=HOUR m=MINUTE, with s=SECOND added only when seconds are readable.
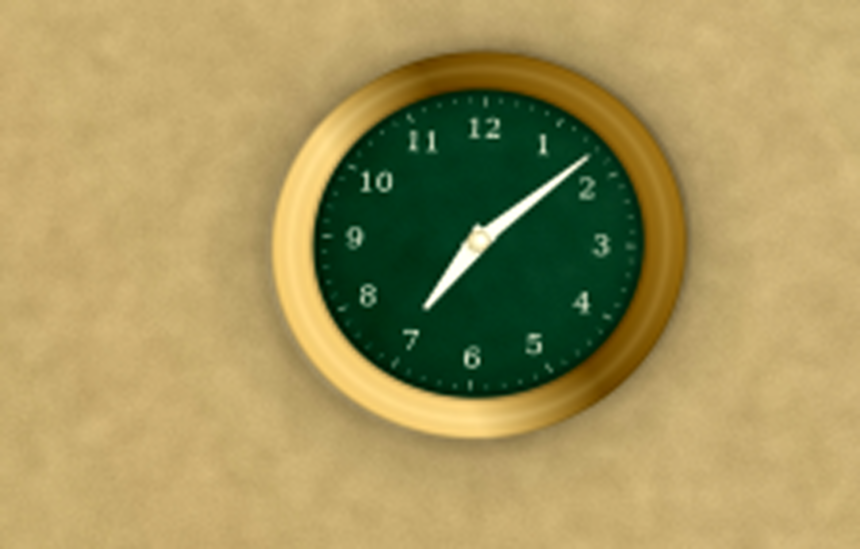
h=7 m=8
